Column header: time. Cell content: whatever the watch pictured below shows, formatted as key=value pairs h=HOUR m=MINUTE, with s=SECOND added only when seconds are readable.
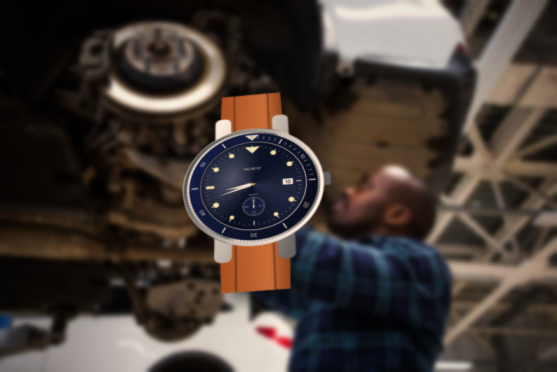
h=8 m=42
